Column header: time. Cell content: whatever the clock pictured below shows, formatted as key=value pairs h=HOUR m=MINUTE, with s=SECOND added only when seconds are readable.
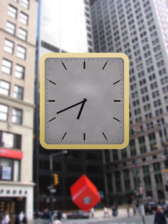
h=6 m=41
